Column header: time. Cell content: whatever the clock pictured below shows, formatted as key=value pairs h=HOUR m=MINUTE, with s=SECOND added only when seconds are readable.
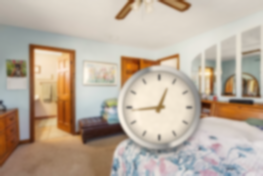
h=12 m=44
